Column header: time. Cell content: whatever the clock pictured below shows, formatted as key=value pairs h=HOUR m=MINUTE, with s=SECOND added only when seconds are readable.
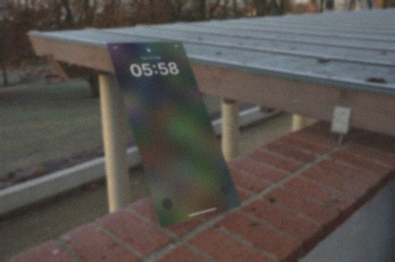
h=5 m=58
